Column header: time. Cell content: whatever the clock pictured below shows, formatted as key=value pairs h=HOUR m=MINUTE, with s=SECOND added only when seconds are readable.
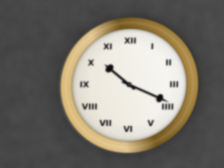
h=10 m=19
